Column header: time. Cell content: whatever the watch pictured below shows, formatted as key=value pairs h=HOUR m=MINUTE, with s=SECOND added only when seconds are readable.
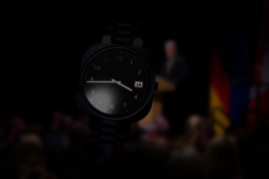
h=3 m=44
